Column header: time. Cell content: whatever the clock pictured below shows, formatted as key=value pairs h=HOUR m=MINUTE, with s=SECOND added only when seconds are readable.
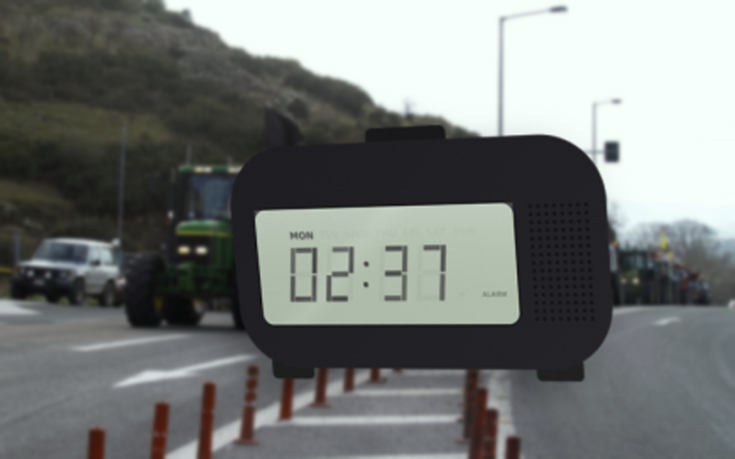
h=2 m=37
